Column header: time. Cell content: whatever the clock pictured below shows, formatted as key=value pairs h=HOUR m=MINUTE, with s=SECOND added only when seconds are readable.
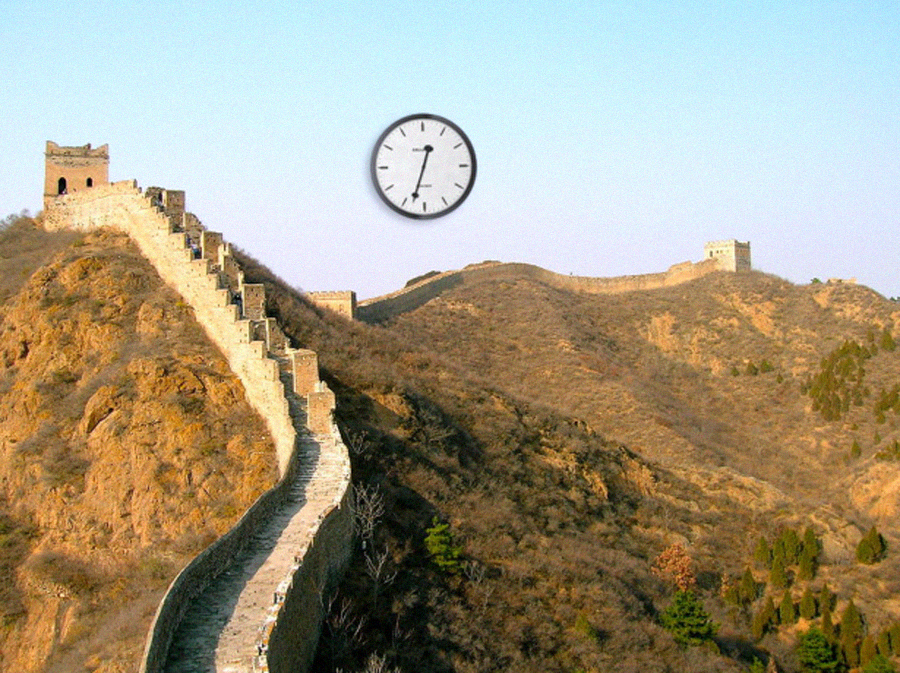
h=12 m=33
